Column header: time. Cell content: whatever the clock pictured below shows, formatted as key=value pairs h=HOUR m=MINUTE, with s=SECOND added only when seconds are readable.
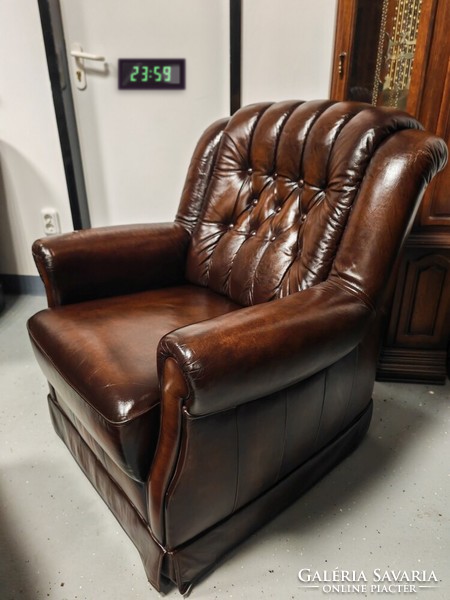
h=23 m=59
